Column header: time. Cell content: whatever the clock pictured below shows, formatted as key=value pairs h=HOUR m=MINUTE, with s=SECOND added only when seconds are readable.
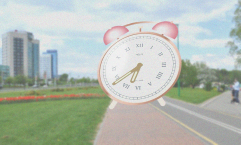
h=6 m=39
